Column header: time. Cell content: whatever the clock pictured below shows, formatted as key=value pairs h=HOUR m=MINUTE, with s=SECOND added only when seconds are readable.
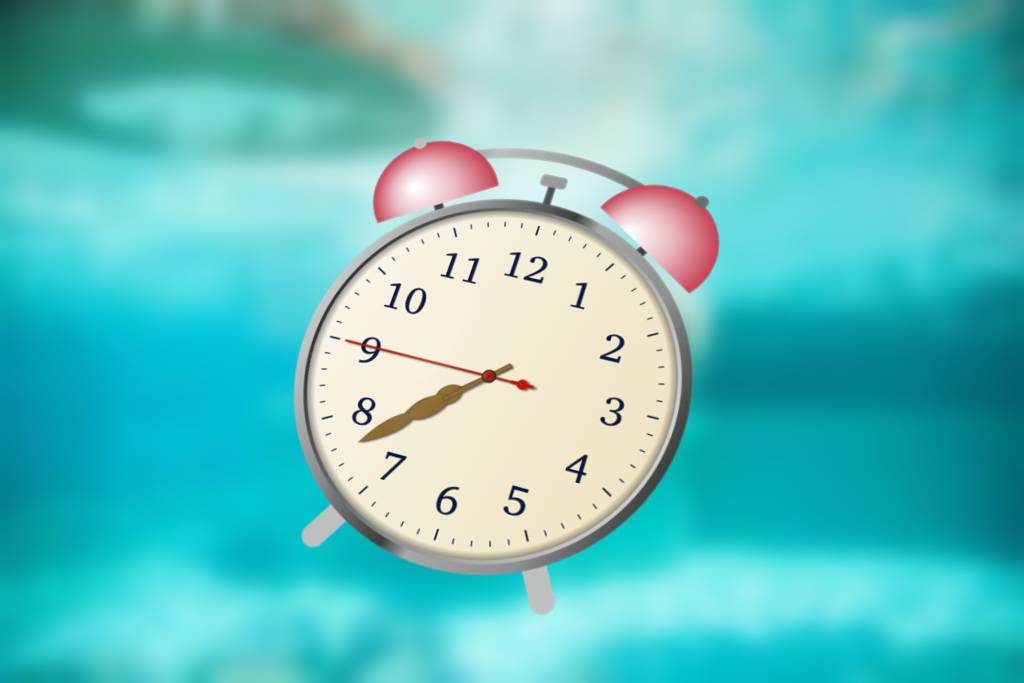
h=7 m=37 s=45
